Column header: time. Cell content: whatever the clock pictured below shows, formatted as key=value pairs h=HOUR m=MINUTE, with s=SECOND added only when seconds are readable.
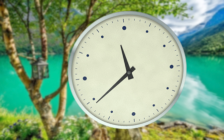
h=11 m=39
